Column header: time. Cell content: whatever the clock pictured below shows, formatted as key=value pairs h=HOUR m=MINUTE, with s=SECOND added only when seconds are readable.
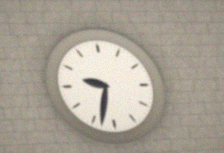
h=9 m=33
